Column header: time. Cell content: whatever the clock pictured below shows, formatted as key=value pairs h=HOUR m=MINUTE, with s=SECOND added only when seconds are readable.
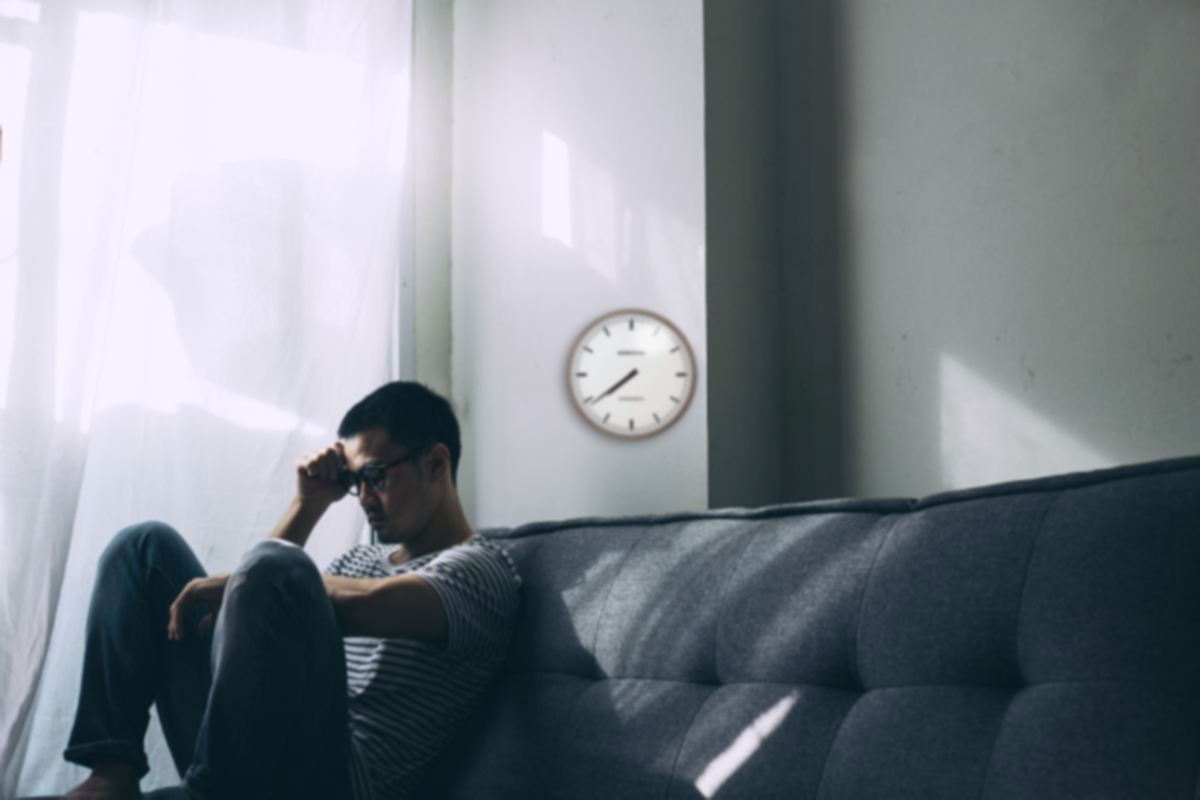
h=7 m=39
